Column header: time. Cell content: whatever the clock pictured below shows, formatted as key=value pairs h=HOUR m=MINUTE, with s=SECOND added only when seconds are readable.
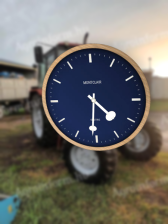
h=4 m=31
